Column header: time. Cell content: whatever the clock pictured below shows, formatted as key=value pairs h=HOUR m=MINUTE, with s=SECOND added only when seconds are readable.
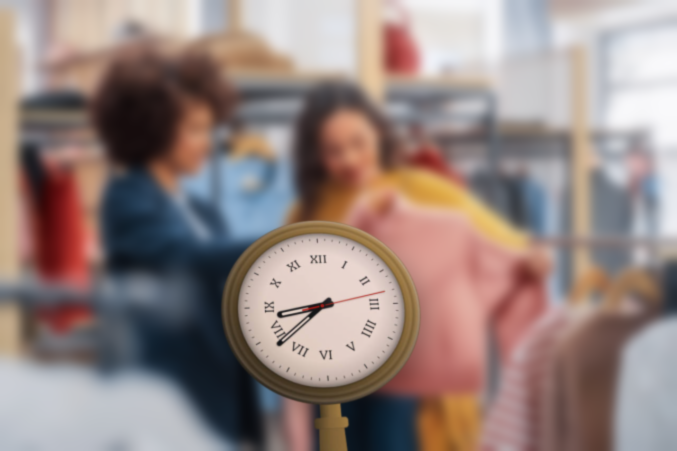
h=8 m=38 s=13
